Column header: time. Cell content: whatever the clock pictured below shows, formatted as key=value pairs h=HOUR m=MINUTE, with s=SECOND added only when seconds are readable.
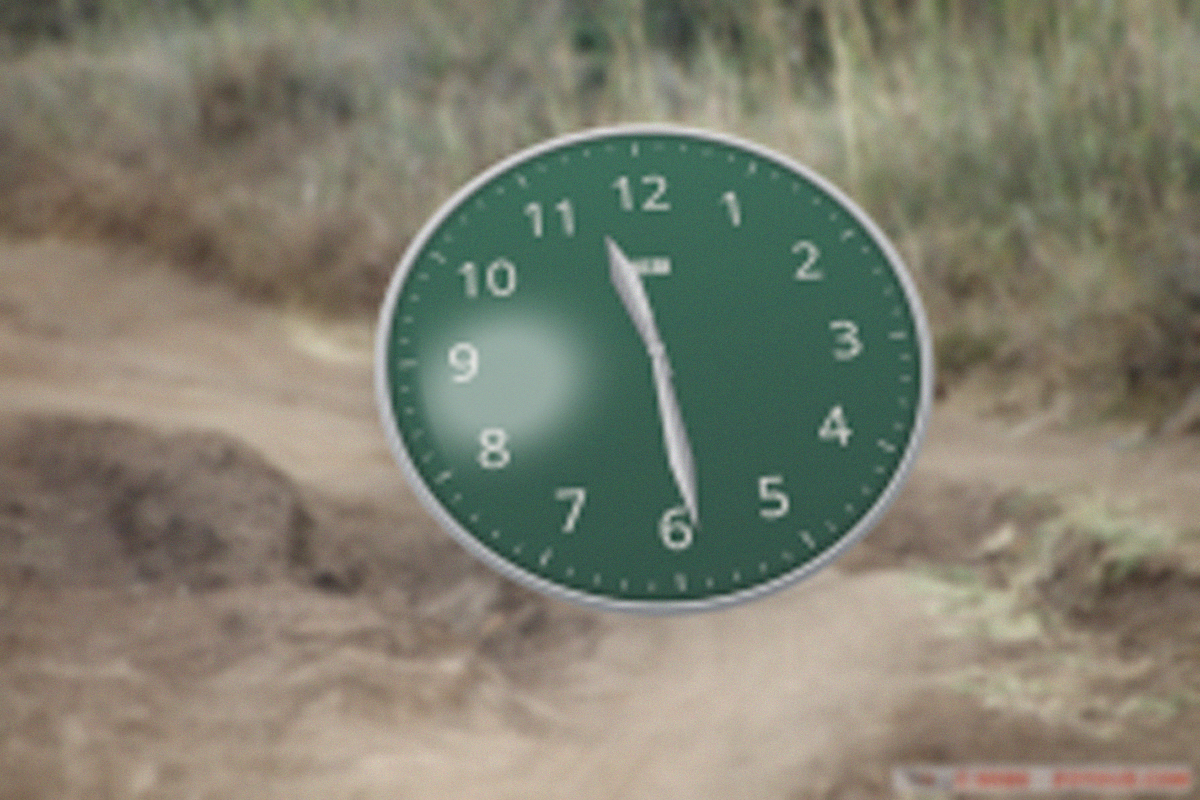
h=11 m=29
